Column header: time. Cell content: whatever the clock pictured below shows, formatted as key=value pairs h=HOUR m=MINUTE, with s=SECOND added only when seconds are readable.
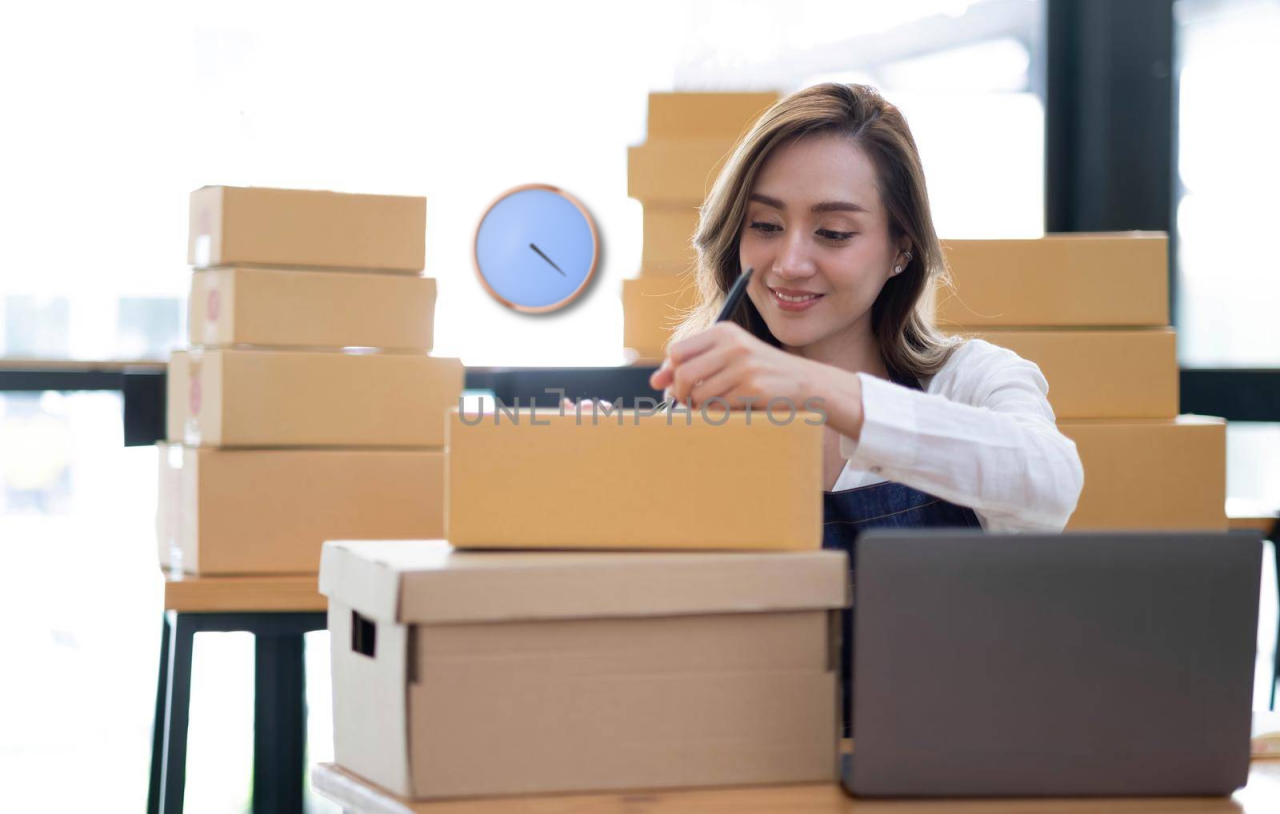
h=4 m=22
